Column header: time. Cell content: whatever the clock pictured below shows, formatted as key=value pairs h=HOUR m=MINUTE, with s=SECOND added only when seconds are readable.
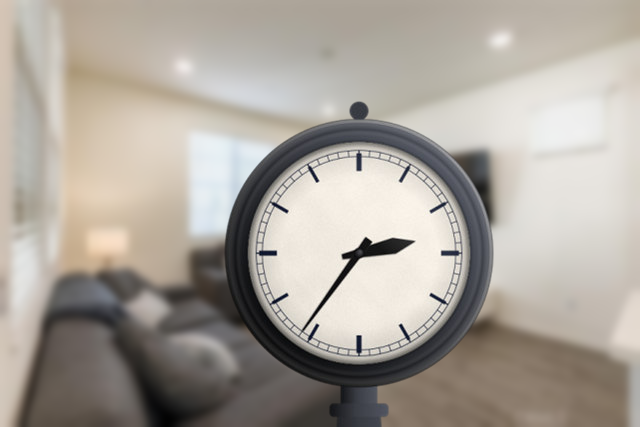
h=2 m=36
